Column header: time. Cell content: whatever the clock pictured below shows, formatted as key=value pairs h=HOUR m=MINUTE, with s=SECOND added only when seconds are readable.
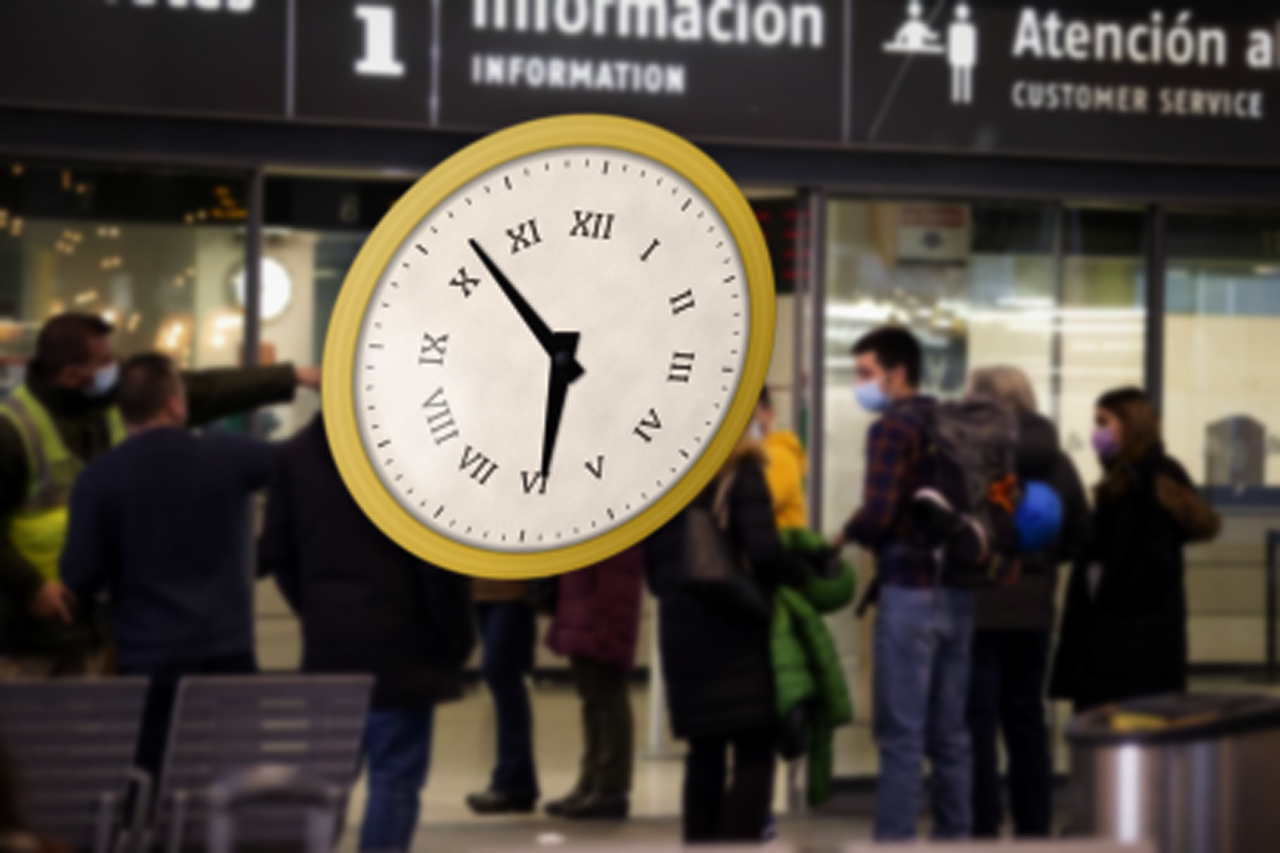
h=5 m=52
